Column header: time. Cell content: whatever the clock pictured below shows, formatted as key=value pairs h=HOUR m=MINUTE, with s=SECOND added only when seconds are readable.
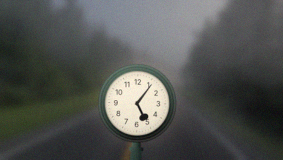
h=5 m=6
